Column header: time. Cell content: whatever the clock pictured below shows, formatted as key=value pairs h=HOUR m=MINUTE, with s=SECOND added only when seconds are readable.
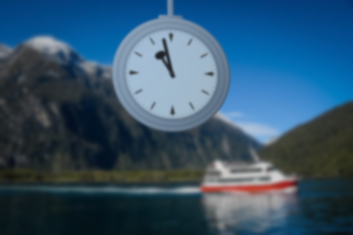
h=10 m=58
